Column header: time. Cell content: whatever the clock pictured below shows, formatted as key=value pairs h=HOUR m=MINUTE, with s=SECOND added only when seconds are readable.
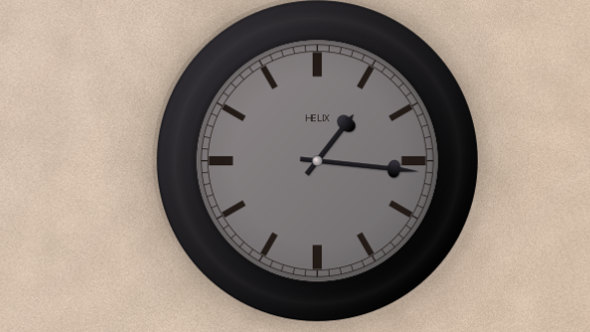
h=1 m=16
